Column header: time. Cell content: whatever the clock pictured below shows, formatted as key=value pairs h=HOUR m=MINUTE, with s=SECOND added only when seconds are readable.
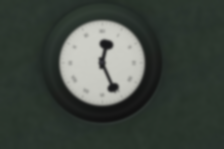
h=12 m=26
